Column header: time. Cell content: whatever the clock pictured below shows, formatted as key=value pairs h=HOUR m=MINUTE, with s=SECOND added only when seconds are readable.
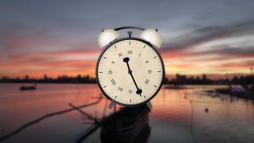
h=11 m=26
